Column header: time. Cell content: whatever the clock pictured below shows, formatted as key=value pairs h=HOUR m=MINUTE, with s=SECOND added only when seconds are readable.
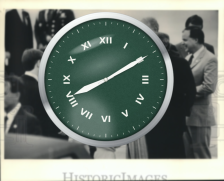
h=8 m=10
